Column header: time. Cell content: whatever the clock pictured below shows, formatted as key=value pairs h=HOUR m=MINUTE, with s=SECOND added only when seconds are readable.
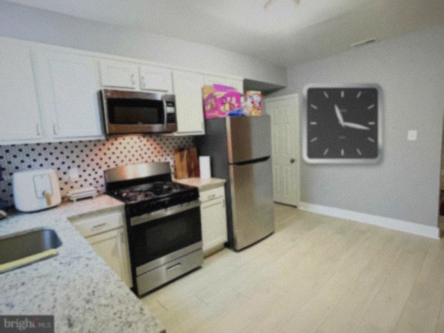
h=11 m=17
